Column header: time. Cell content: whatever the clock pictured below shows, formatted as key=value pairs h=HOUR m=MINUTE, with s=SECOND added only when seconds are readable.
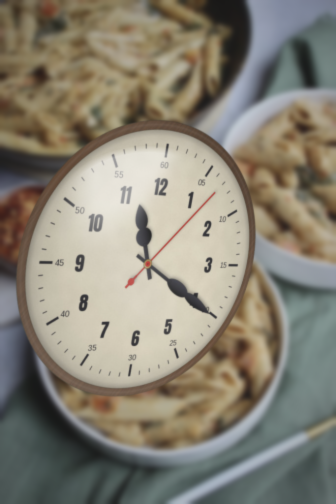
h=11 m=20 s=7
